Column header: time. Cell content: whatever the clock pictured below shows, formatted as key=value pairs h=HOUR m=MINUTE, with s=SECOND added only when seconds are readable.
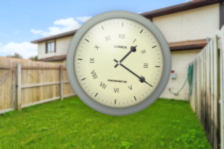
h=1 m=20
